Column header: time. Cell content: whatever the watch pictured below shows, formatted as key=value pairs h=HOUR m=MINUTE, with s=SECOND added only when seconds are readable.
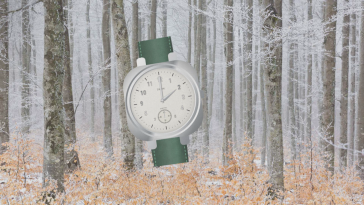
h=2 m=0
